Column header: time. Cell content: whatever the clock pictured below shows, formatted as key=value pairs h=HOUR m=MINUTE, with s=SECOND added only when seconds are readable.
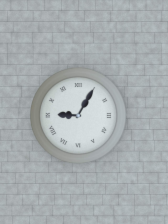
h=9 m=5
